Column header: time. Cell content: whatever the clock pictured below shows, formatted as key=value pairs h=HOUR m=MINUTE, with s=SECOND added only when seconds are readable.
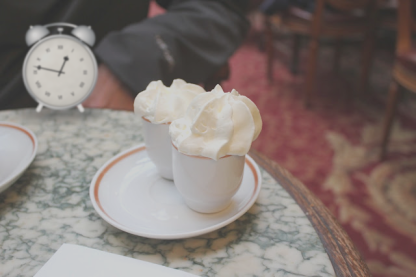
h=12 m=47
